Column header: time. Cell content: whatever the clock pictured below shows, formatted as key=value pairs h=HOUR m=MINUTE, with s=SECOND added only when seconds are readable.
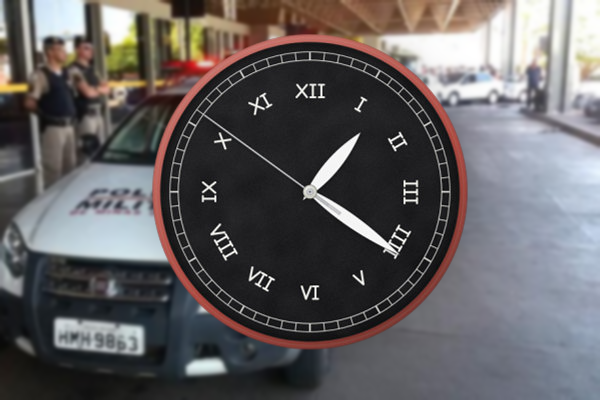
h=1 m=20 s=51
